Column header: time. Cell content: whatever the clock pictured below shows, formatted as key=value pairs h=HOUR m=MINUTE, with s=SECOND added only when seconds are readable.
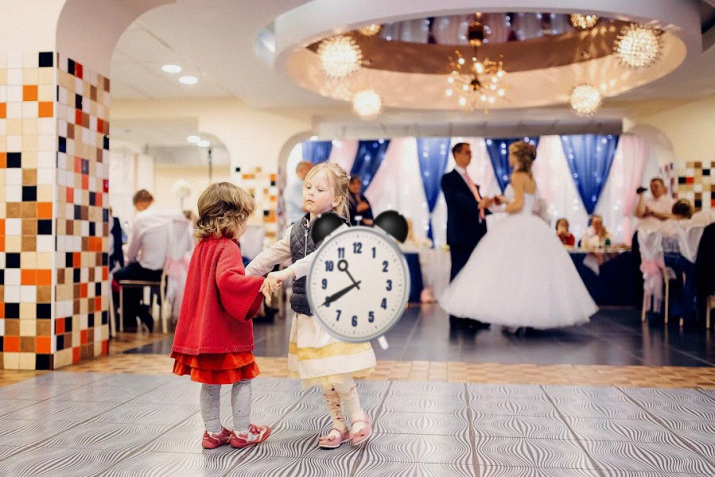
h=10 m=40
